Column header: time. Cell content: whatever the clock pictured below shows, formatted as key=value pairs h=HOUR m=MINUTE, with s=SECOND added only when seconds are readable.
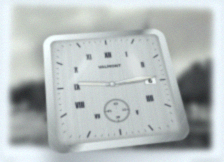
h=9 m=14
